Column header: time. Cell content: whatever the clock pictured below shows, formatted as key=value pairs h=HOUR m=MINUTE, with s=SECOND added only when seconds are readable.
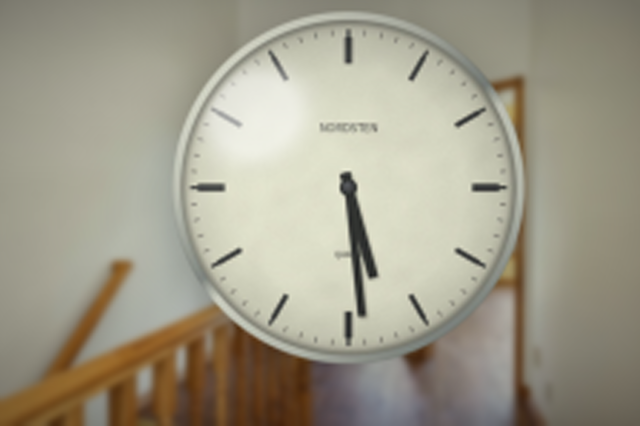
h=5 m=29
